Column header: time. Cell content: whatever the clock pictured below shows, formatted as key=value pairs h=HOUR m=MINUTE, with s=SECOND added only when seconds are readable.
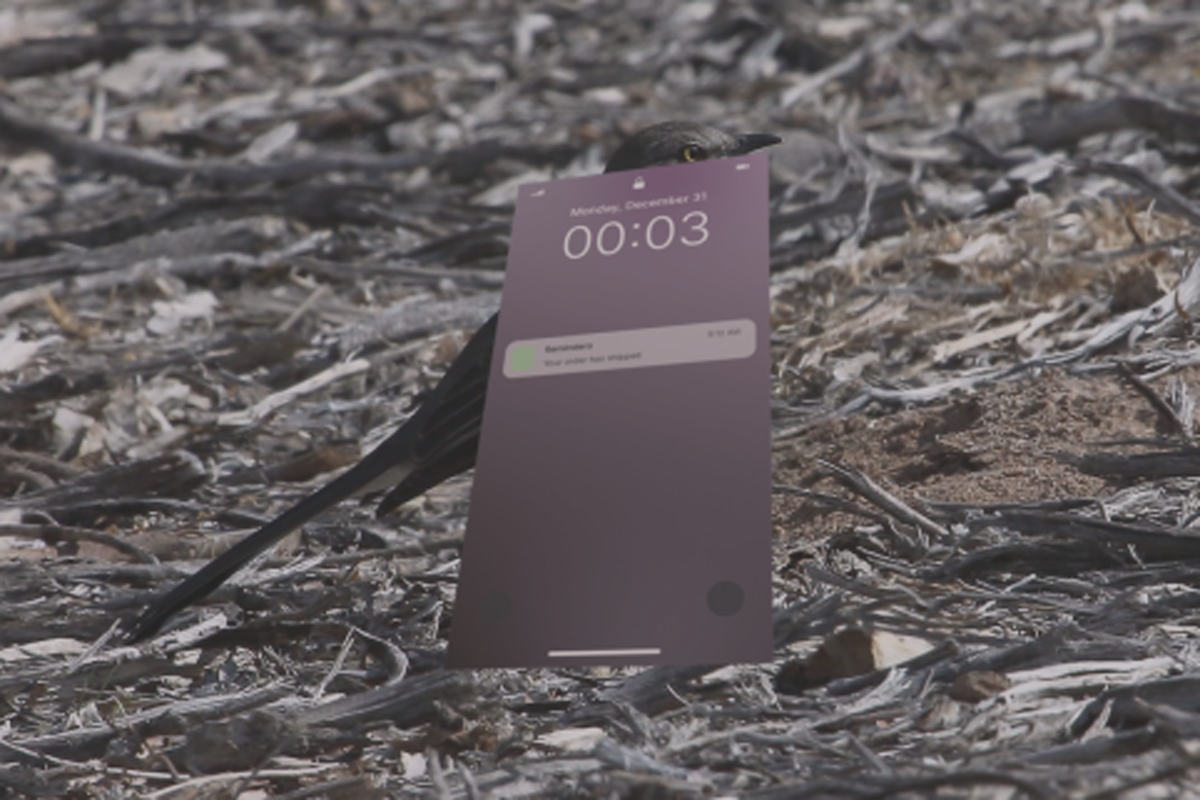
h=0 m=3
